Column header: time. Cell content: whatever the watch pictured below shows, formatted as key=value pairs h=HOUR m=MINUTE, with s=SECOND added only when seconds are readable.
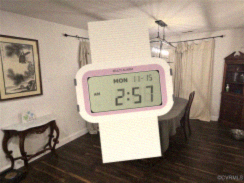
h=2 m=57
